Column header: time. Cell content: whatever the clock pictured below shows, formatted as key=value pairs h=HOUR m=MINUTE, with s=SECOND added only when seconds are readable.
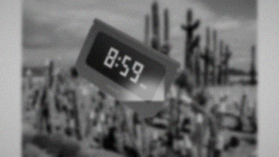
h=8 m=59
